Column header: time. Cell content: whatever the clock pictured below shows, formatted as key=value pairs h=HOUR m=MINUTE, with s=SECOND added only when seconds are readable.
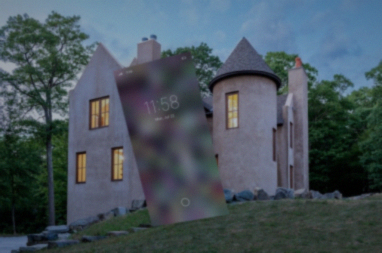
h=11 m=58
